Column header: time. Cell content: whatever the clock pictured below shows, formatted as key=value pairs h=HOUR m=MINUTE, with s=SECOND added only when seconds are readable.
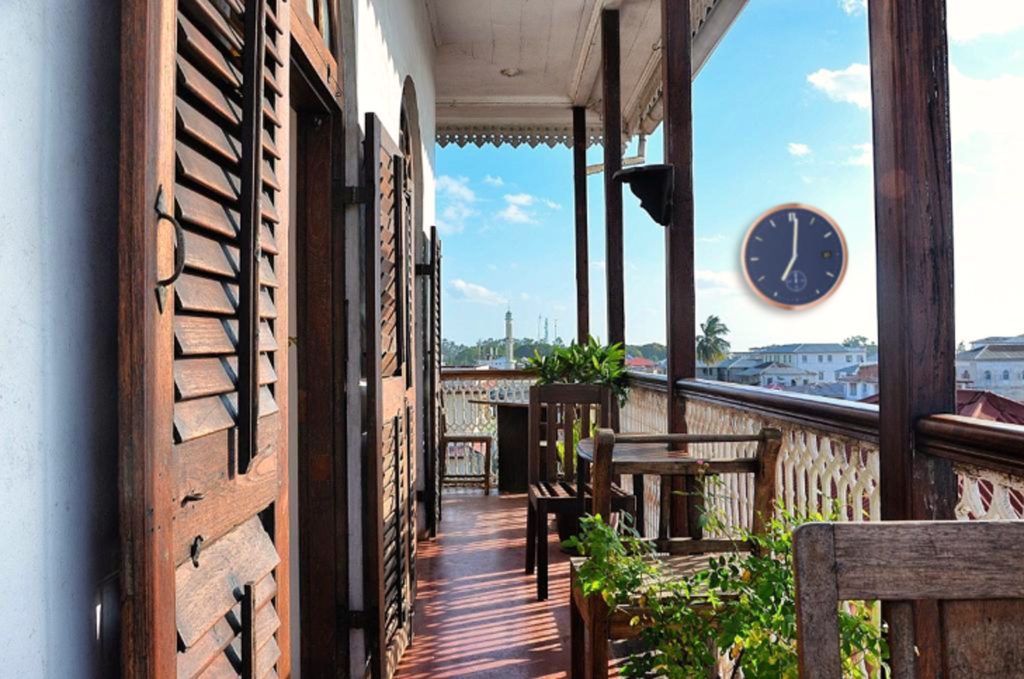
h=7 m=1
